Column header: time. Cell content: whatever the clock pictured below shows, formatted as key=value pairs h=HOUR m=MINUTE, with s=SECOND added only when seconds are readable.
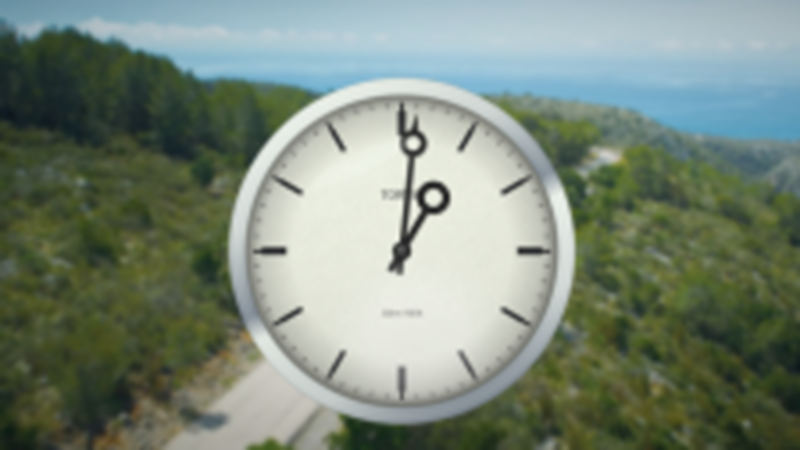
h=1 m=1
